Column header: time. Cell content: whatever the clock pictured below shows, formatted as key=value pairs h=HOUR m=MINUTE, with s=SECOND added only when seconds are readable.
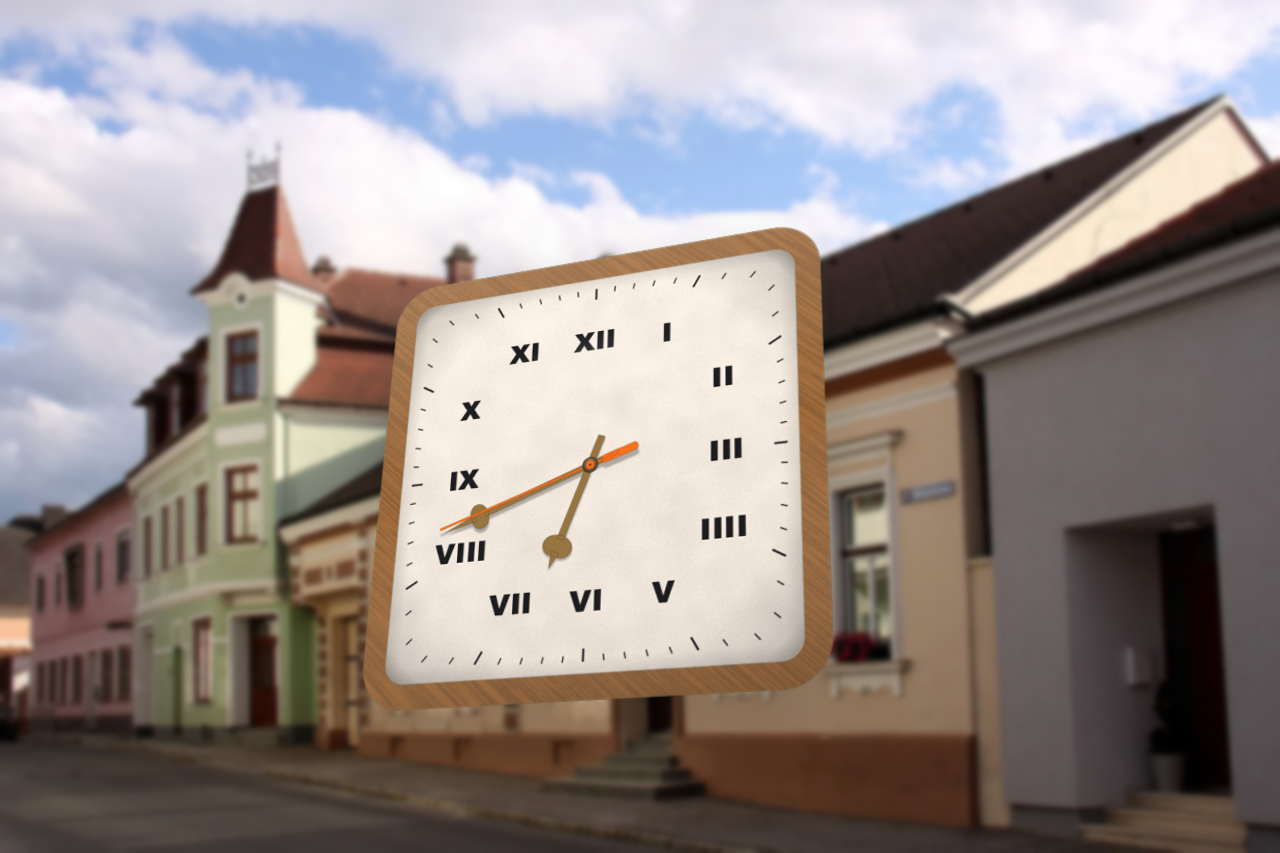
h=6 m=41 s=42
